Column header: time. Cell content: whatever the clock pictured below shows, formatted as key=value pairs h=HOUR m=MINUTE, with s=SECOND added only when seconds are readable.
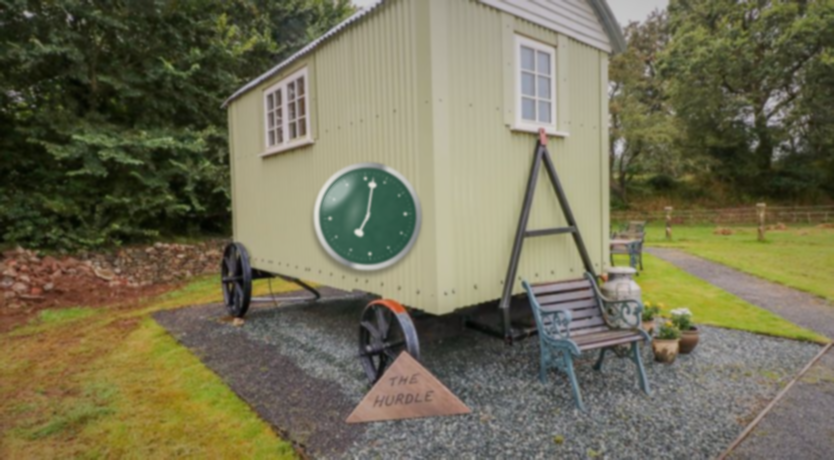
h=7 m=2
